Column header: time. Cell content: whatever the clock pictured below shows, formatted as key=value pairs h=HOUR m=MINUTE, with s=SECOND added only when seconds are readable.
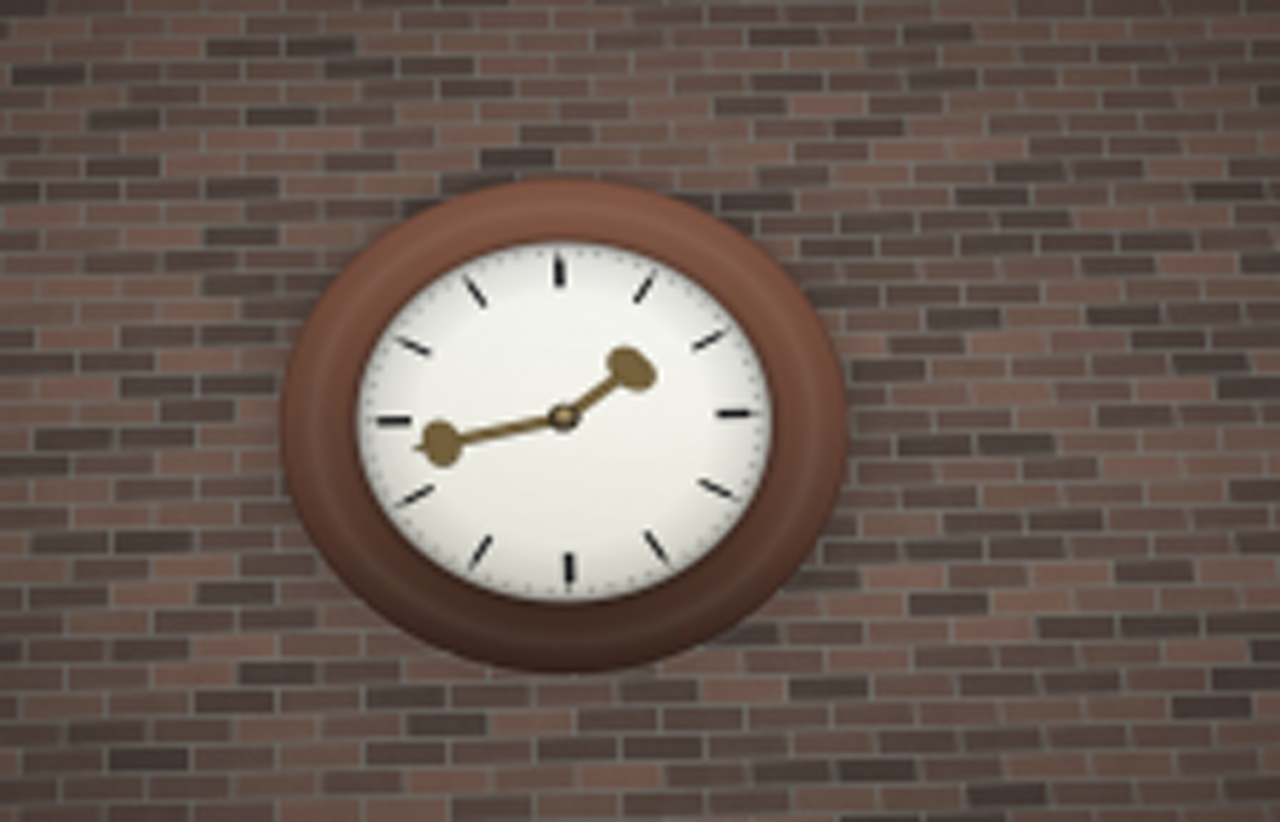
h=1 m=43
